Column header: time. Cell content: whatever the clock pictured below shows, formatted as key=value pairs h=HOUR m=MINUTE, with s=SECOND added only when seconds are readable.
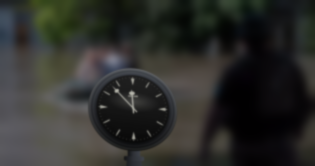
h=11 m=53
